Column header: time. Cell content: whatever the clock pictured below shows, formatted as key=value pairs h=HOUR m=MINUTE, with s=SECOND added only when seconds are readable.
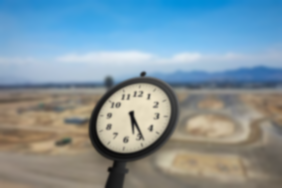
h=5 m=24
